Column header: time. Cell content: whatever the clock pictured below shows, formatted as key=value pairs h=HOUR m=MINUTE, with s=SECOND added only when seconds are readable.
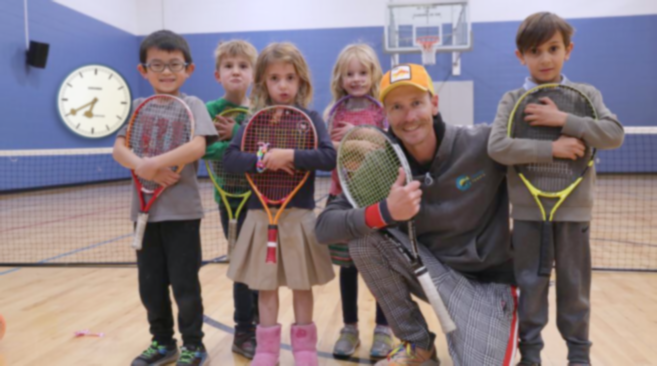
h=6 m=40
